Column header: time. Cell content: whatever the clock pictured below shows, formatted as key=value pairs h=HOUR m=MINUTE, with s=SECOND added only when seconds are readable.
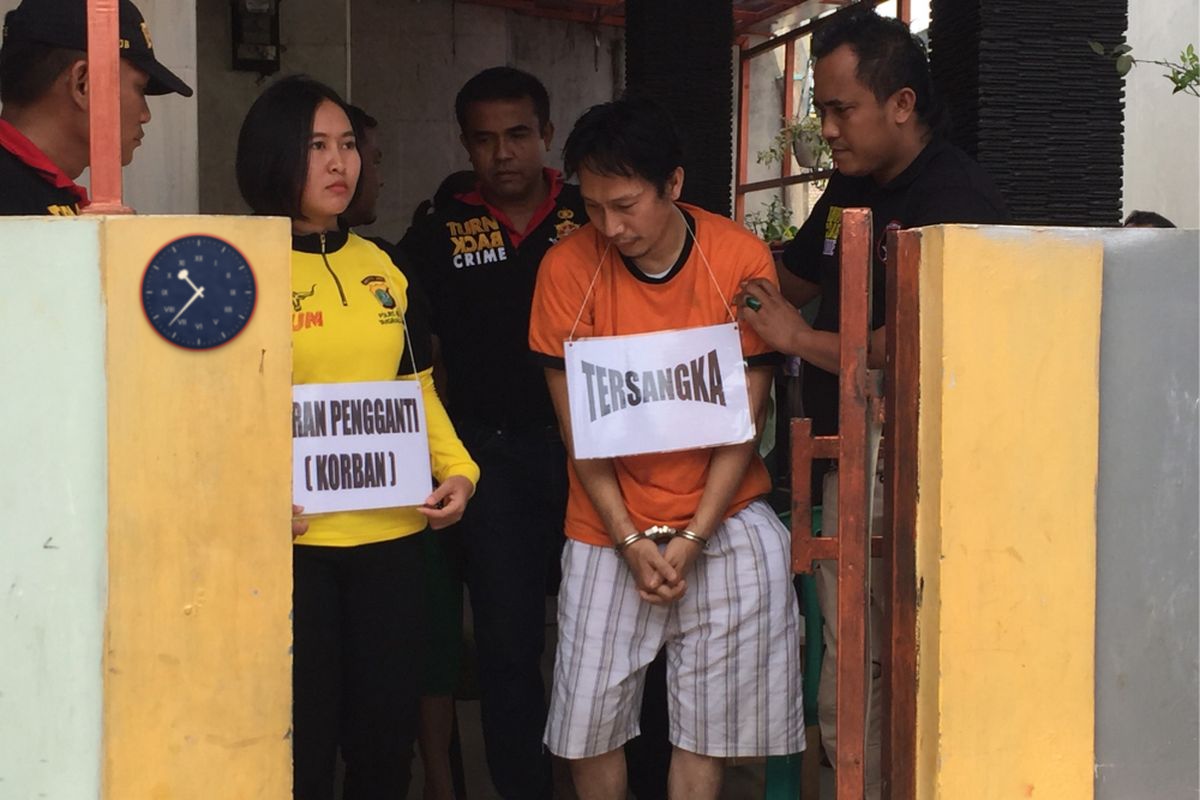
h=10 m=37
